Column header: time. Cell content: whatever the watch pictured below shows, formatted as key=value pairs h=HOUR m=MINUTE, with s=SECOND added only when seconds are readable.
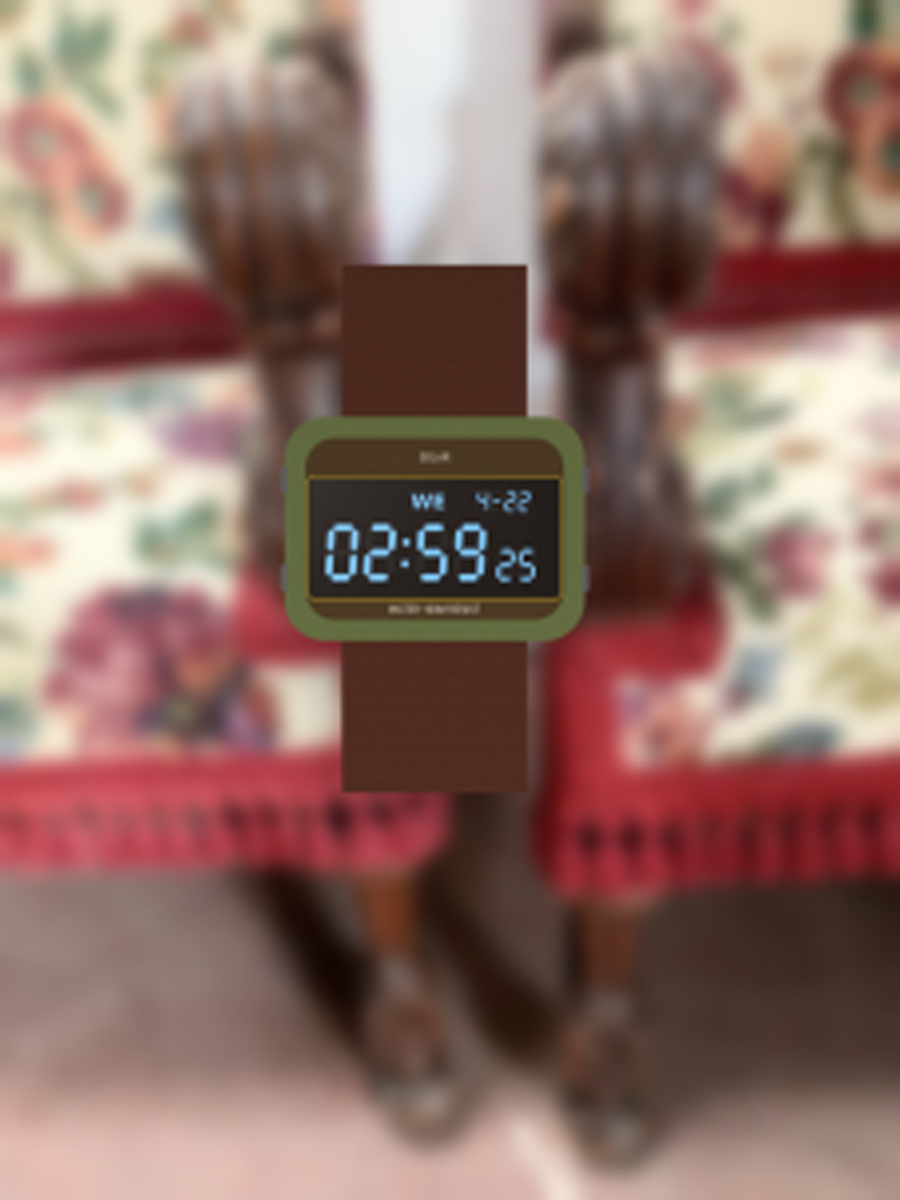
h=2 m=59 s=25
